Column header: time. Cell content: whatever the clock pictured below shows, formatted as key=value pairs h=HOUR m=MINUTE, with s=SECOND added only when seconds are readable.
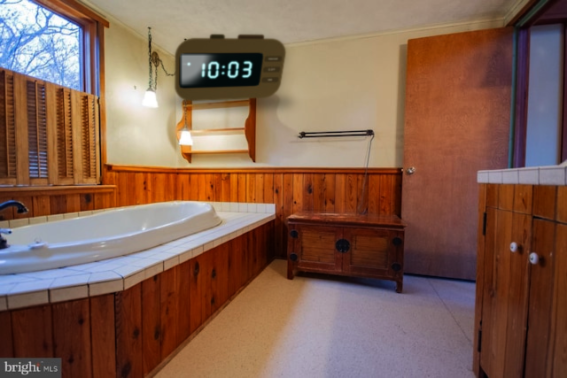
h=10 m=3
